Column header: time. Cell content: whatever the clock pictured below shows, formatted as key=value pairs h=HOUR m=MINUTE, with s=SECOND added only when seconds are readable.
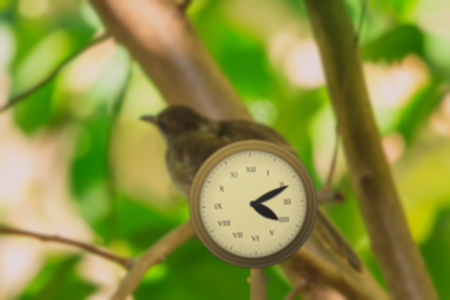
h=4 m=11
